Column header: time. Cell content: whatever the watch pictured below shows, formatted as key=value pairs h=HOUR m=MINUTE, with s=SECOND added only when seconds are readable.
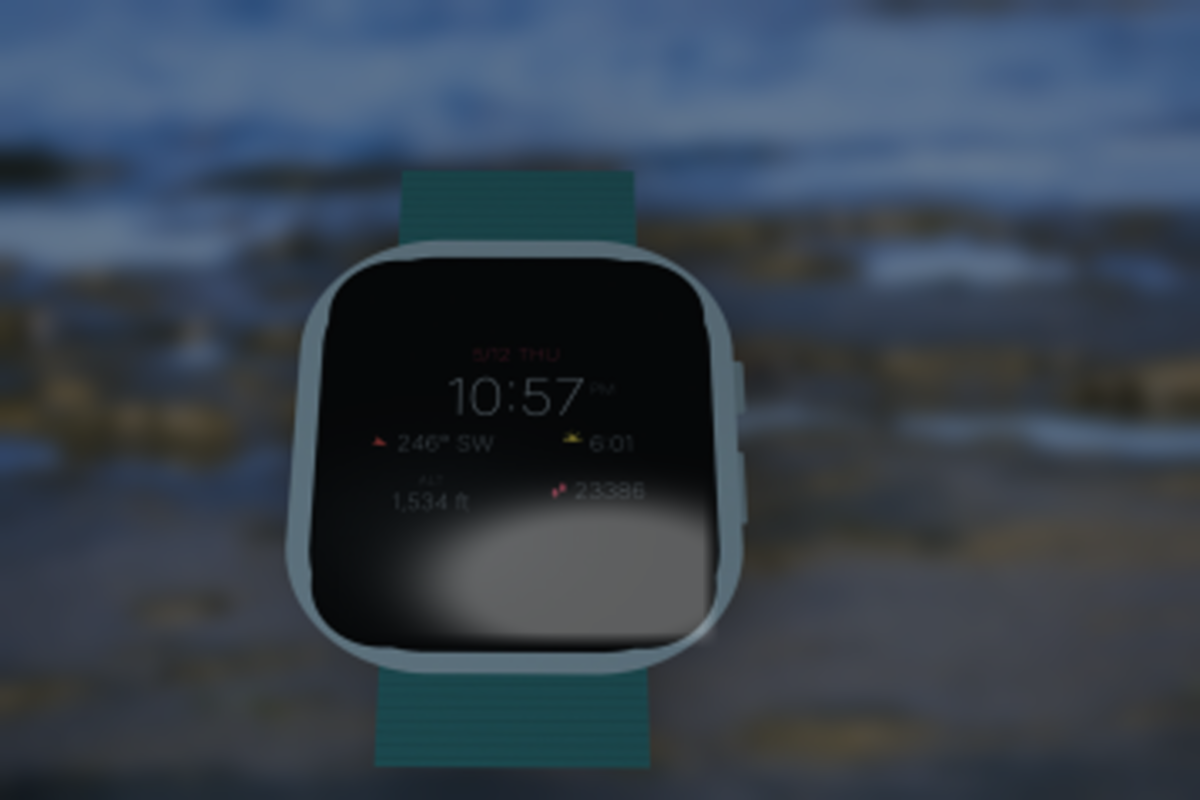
h=10 m=57
